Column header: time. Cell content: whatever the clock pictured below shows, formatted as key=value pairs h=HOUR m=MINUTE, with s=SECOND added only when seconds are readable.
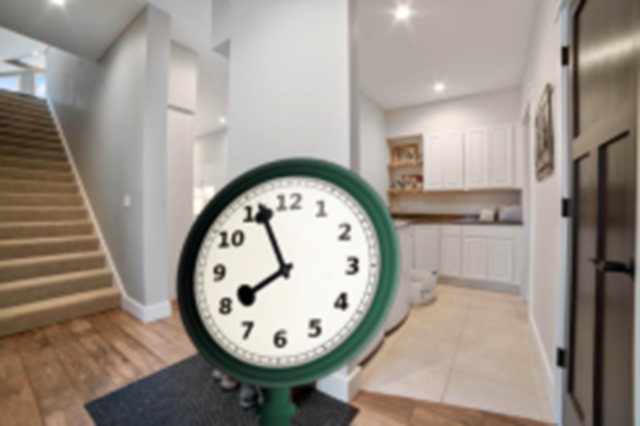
h=7 m=56
